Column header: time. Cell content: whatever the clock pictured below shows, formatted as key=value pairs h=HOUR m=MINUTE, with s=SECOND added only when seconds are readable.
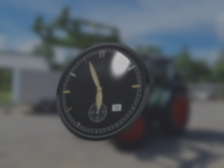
h=5 m=56
